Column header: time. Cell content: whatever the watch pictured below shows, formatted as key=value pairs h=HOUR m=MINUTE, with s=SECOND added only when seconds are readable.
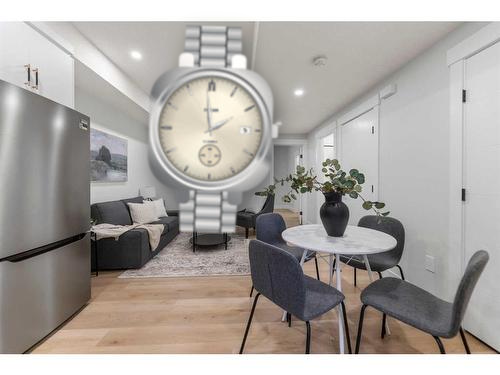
h=1 m=59
